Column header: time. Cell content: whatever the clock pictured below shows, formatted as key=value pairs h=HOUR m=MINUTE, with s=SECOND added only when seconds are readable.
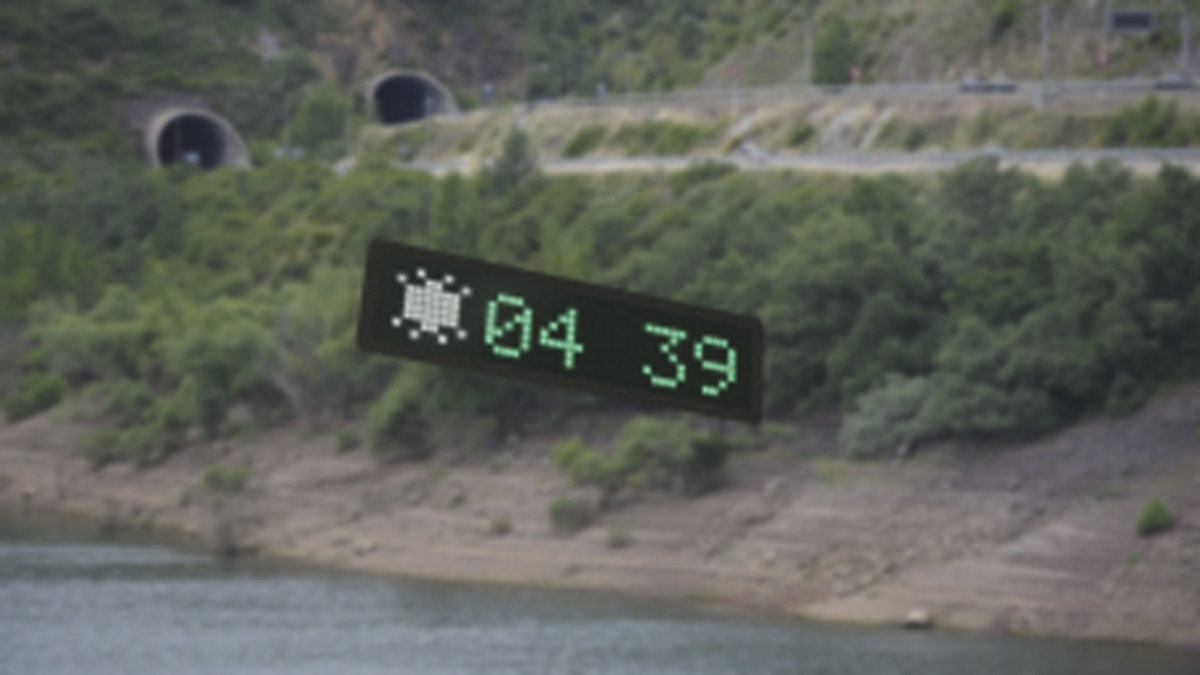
h=4 m=39
